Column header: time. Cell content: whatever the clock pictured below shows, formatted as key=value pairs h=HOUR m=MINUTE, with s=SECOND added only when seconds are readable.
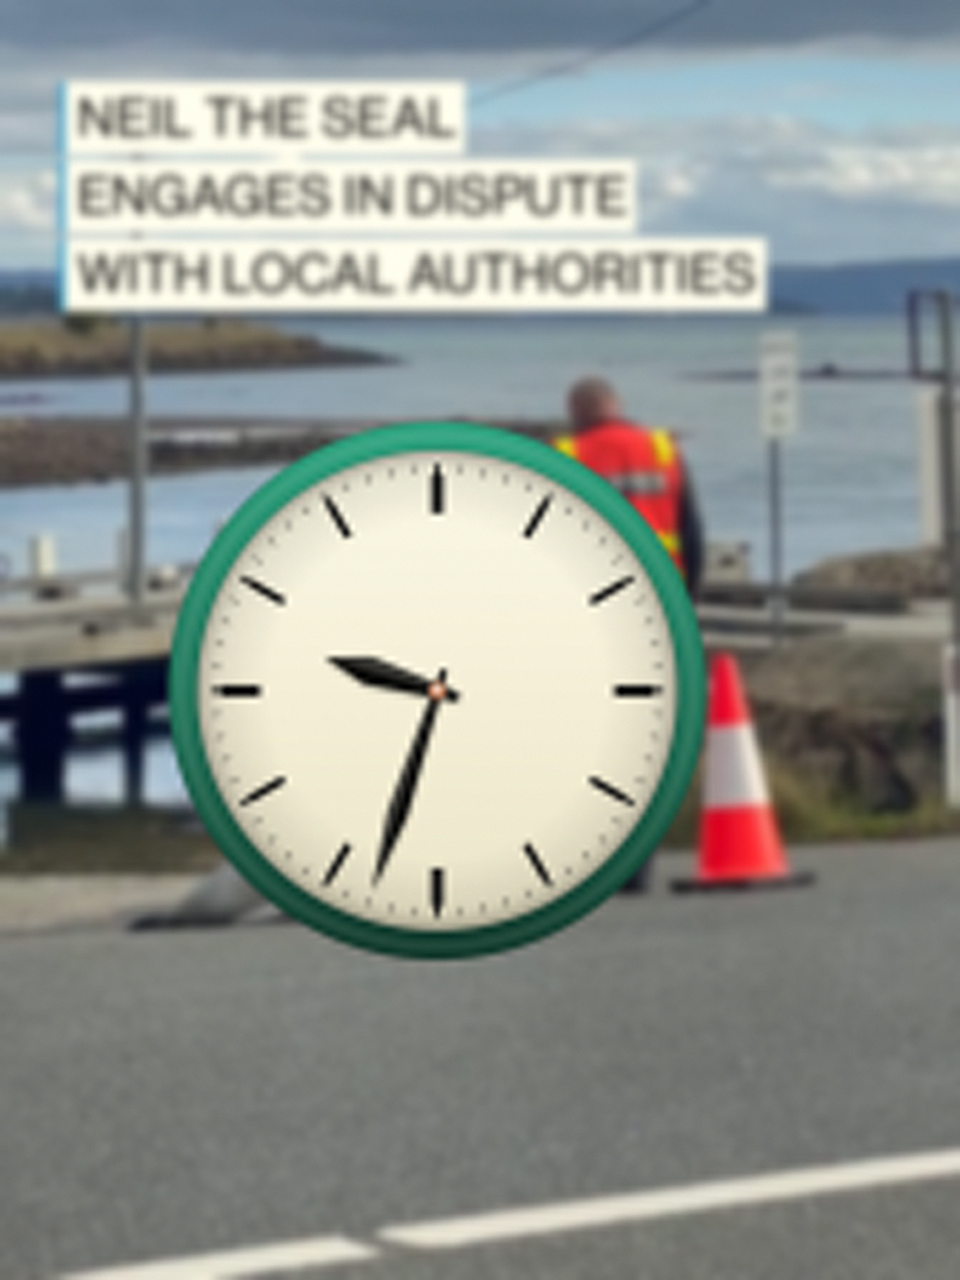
h=9 m=33
